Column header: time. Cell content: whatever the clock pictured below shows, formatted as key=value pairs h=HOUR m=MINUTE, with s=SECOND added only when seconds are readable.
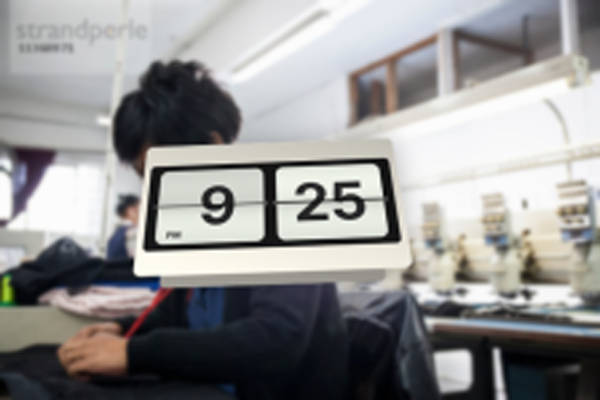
h=9 m=25
